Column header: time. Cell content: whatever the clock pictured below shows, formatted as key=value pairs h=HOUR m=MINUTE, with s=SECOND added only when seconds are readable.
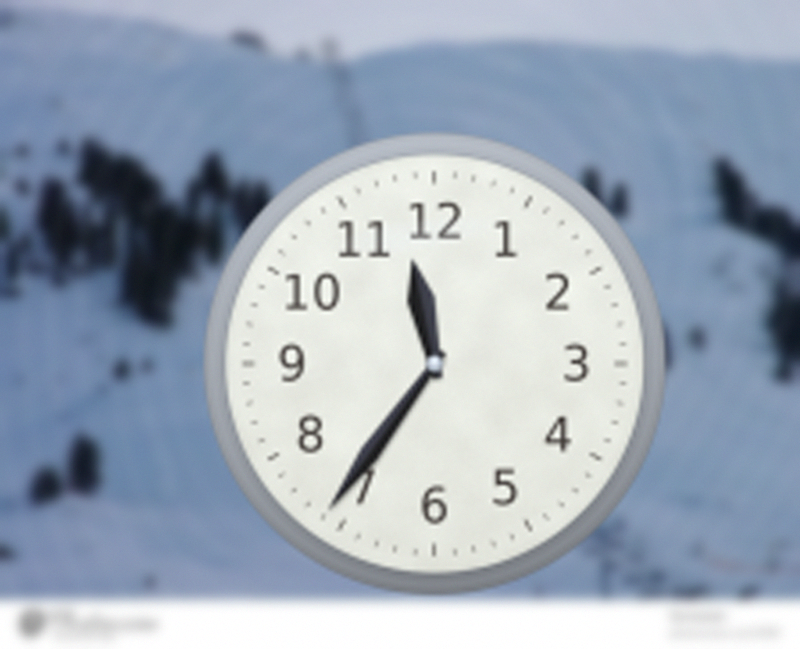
h=11 m=36
